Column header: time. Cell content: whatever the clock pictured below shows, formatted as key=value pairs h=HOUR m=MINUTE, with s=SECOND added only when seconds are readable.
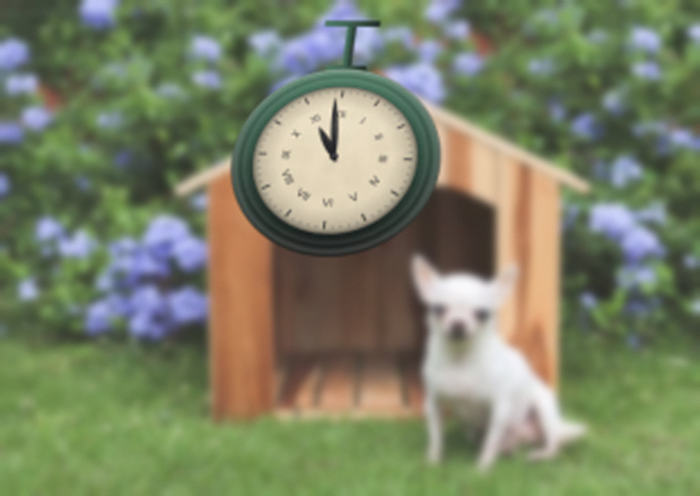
h=10 m=59
